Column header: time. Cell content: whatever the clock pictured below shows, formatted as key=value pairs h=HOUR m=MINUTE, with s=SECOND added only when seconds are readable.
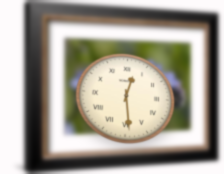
h=12 m=29
